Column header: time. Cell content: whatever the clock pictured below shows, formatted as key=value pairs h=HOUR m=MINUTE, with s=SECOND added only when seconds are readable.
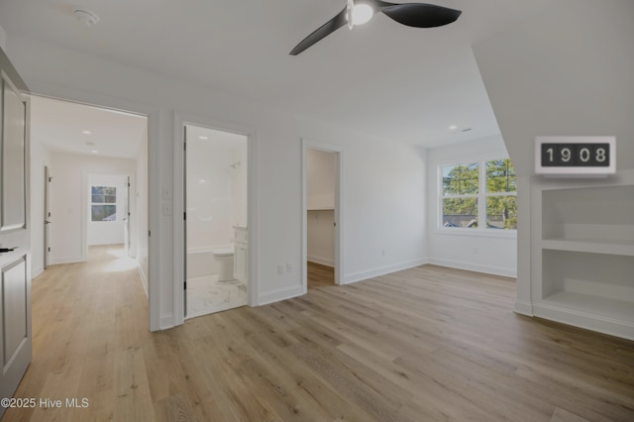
h=19 m=8
